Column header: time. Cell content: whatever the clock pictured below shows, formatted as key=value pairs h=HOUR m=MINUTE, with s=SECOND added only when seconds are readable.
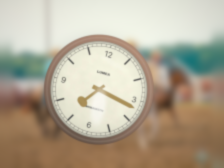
h=7 m=17
